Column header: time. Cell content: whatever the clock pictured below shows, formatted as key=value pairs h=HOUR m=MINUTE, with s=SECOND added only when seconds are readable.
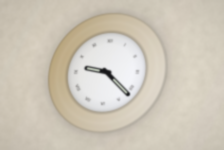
h=9 m=22
